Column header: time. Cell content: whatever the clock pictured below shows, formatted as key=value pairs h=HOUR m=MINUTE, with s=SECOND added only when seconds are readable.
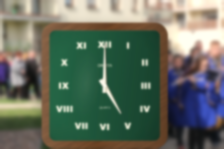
h=5 m=0
